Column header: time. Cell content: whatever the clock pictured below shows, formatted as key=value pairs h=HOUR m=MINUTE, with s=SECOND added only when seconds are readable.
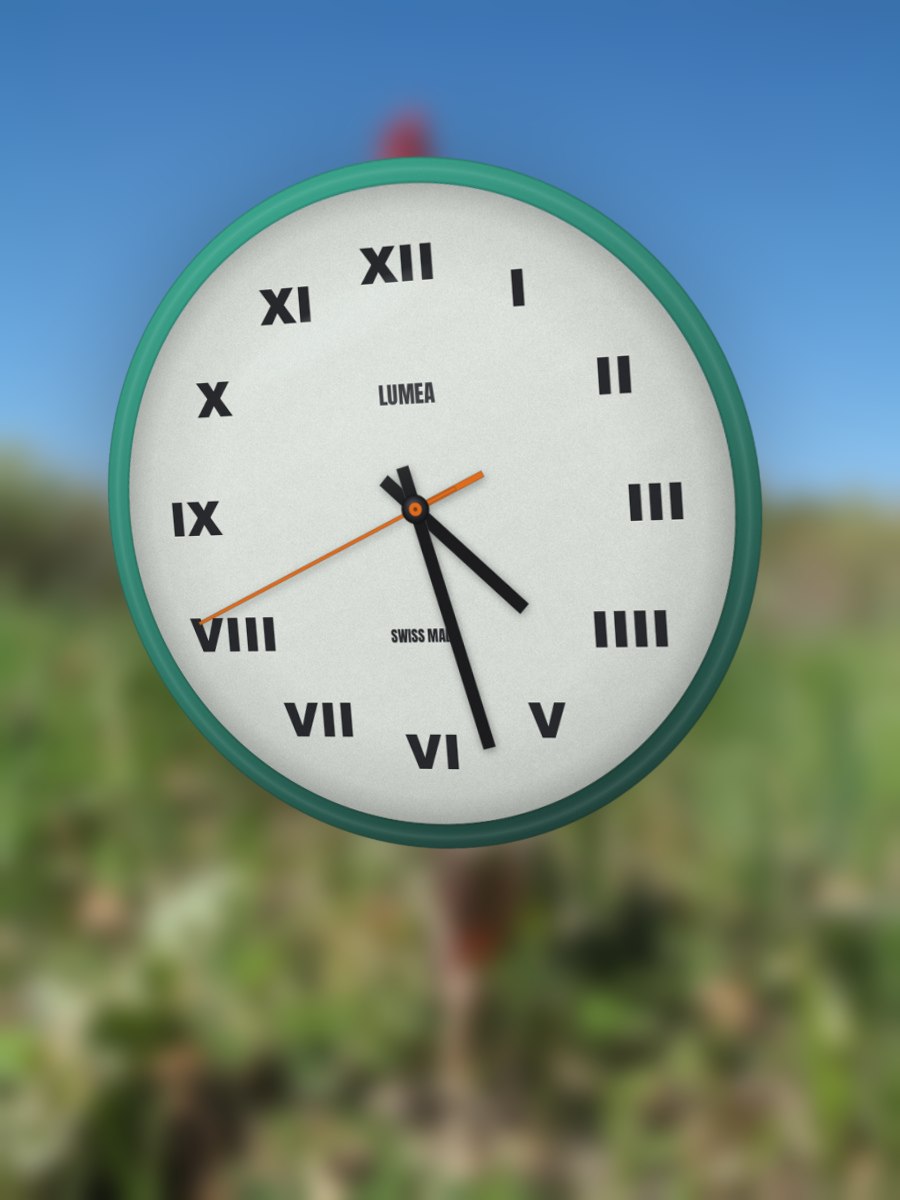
h=4 m=27 s=41
